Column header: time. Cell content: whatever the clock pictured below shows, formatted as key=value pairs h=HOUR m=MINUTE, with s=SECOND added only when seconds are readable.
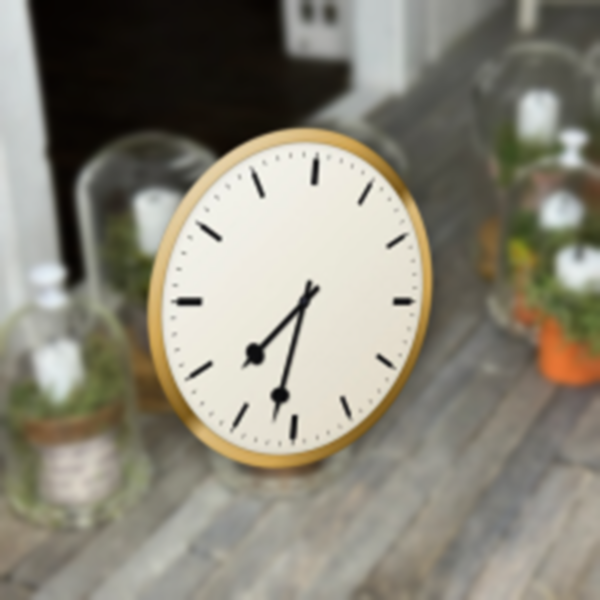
h=7 m=32
